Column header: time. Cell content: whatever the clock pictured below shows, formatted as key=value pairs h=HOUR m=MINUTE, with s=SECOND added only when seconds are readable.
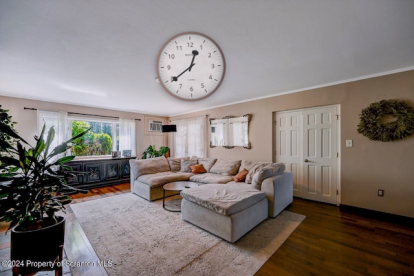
h=12 m=39
